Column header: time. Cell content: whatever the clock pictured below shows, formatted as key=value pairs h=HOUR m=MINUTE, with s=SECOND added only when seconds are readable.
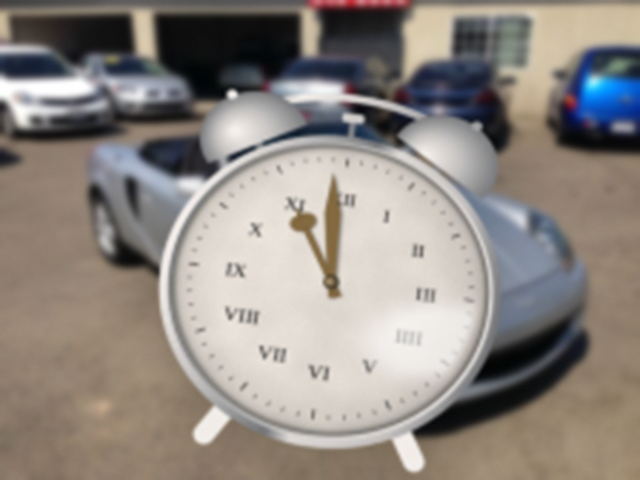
h=10 m=59
